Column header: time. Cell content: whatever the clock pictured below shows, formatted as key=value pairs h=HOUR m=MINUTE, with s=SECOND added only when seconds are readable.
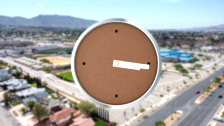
h=3 m=16
